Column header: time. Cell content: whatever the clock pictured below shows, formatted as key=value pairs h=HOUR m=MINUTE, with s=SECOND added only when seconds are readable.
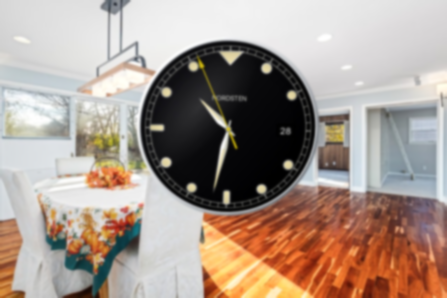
h=10 m=31 s=56
